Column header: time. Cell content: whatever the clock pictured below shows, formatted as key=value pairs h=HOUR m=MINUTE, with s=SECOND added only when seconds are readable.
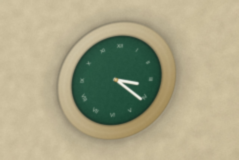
h=3 m=21
